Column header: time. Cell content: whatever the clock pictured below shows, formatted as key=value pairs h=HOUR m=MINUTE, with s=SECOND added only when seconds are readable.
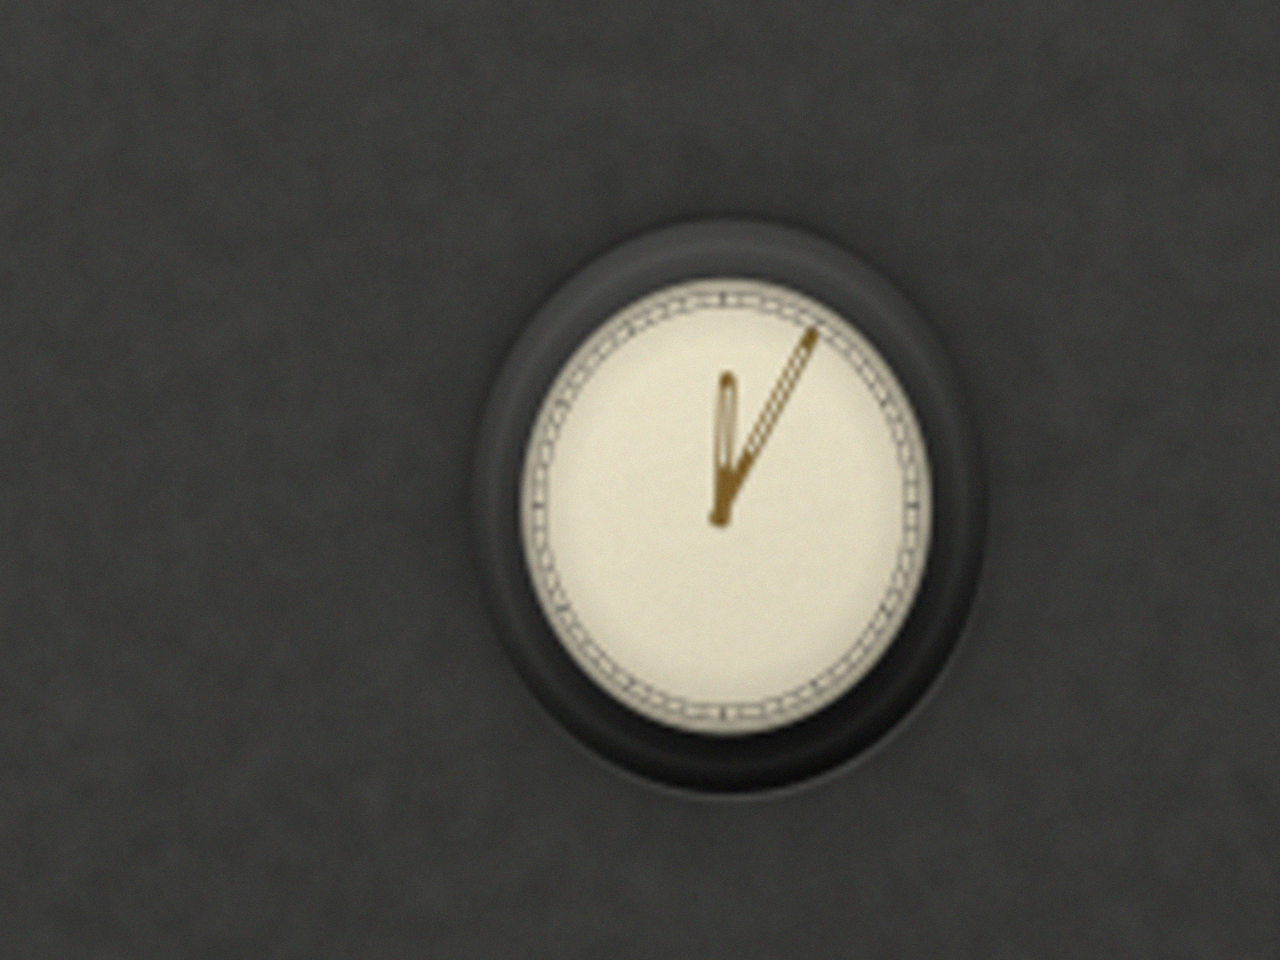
h=12 m=5
